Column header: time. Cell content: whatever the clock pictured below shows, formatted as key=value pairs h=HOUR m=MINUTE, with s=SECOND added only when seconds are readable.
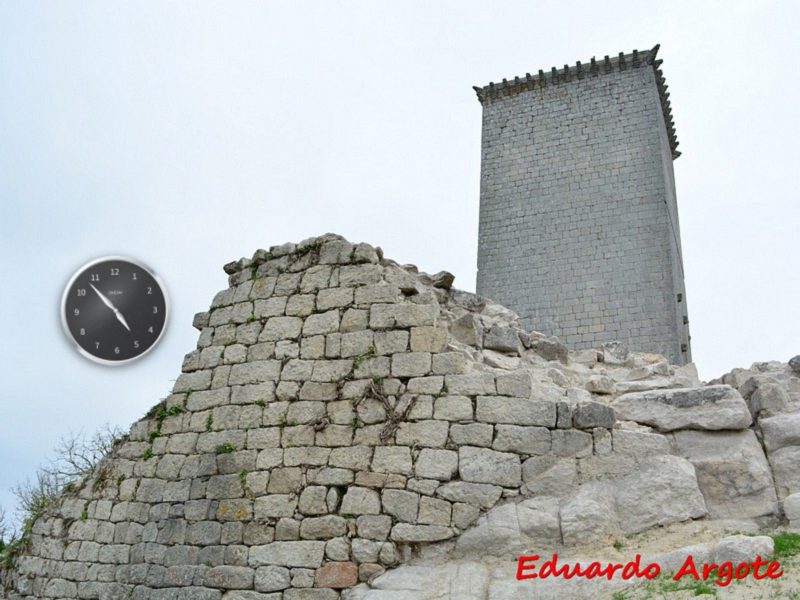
h=4 m=53
